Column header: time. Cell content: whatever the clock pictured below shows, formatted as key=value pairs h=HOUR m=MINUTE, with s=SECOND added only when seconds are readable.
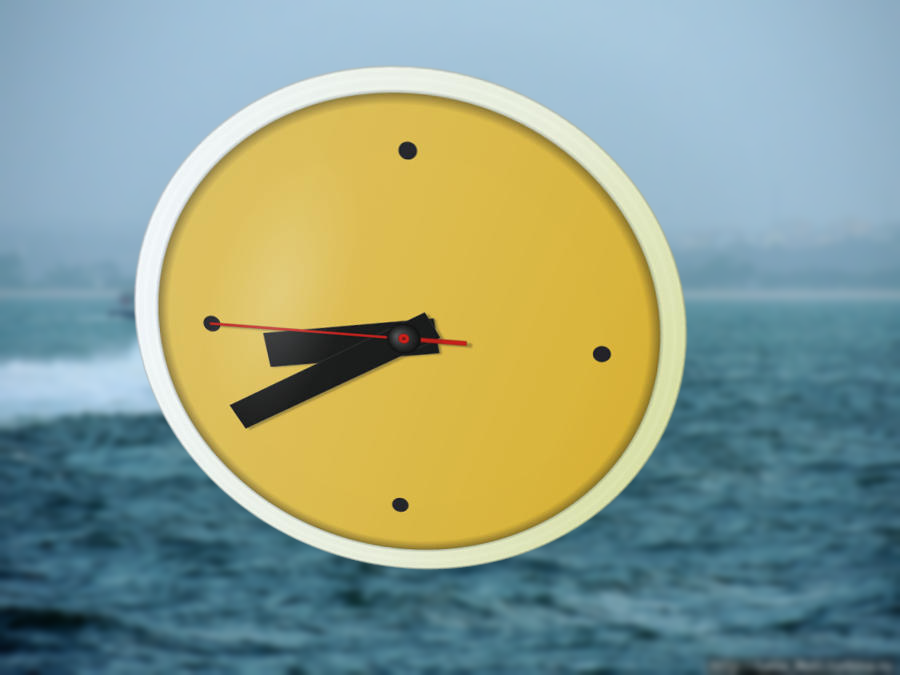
h=8 m=39 s=45
